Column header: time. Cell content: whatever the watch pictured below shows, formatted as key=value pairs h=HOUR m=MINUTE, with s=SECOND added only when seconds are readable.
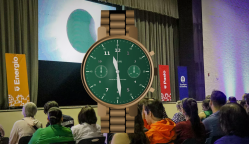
h=11 m=29
